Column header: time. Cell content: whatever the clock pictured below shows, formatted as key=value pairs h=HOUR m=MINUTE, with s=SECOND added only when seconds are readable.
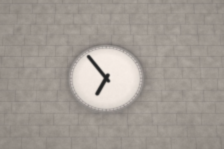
h=6 m=54
